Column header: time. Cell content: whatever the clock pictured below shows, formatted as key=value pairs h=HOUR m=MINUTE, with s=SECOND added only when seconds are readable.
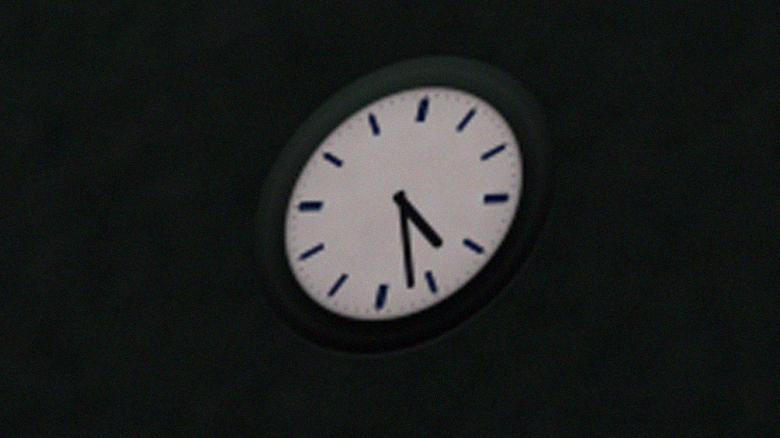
h=4 m=27
